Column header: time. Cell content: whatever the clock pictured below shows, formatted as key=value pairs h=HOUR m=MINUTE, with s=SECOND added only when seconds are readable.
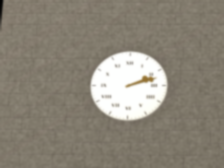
h=2 m=12
